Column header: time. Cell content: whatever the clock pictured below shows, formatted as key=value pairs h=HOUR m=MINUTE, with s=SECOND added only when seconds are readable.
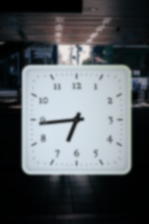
h=6 m=44
